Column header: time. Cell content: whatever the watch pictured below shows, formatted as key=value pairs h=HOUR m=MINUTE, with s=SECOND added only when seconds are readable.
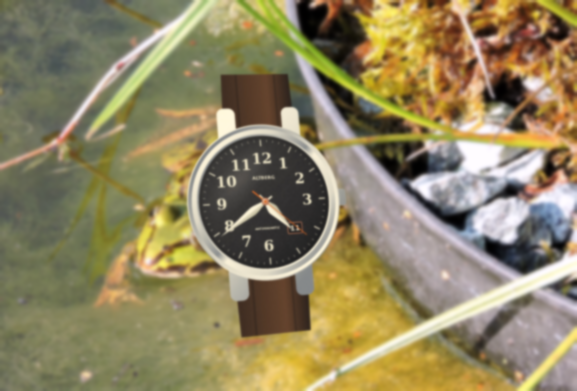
h=4 m=39 s=22
